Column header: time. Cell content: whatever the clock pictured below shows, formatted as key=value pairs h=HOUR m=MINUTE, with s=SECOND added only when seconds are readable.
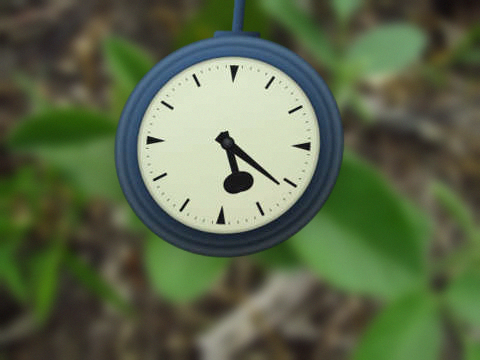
h=5 m=21
